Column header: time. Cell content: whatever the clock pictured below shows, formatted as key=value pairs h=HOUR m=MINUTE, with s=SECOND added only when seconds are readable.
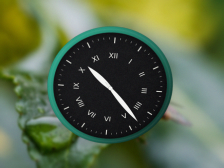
h=10 m=23
